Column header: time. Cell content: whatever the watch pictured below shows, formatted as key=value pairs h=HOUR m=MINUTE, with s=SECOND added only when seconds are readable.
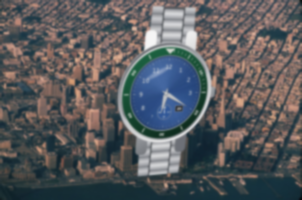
h=6 m=20
